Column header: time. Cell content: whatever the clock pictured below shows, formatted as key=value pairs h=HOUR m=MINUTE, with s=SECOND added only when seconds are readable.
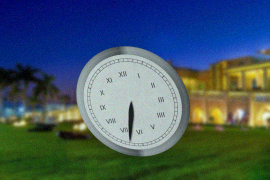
h=6 m=33
